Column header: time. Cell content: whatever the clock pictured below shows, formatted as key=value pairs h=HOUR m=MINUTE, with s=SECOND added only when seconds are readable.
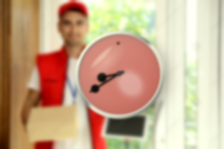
h=8 m=40
